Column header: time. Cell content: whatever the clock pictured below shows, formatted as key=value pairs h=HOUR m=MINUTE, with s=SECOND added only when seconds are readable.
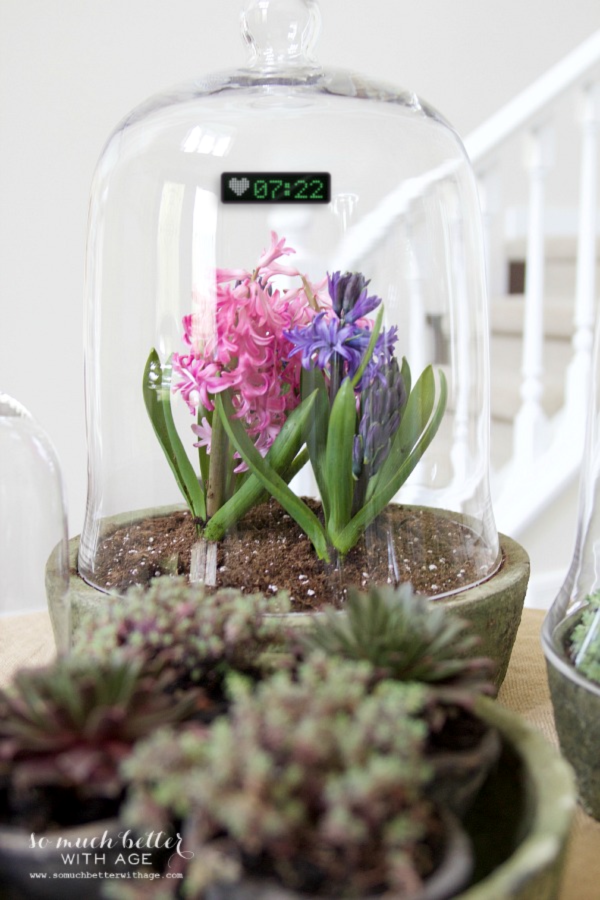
h=7 m=22
